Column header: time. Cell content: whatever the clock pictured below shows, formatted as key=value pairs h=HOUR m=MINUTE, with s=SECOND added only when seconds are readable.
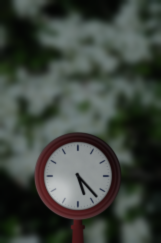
h=5 m=23
